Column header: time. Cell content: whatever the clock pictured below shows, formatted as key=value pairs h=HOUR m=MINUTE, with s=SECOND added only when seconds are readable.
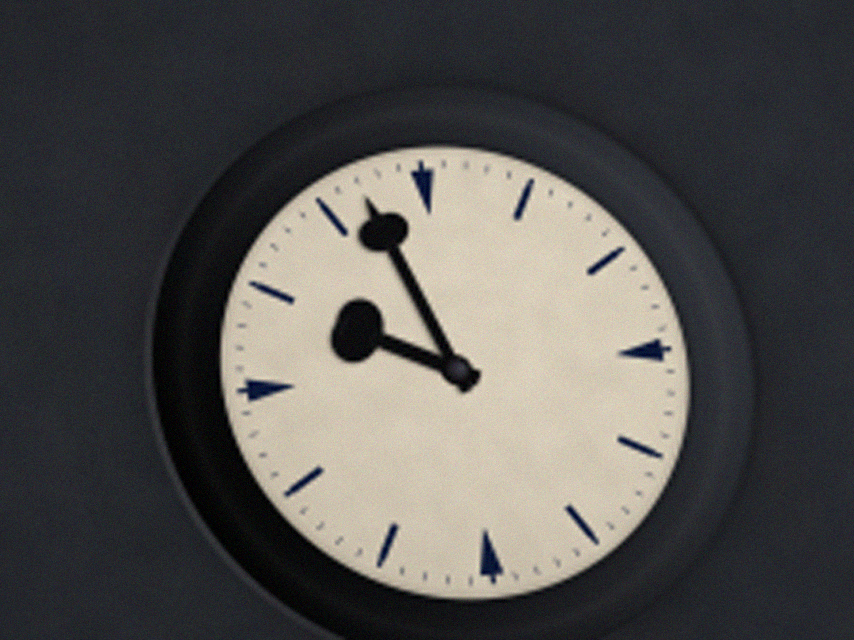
h=9 m=57
